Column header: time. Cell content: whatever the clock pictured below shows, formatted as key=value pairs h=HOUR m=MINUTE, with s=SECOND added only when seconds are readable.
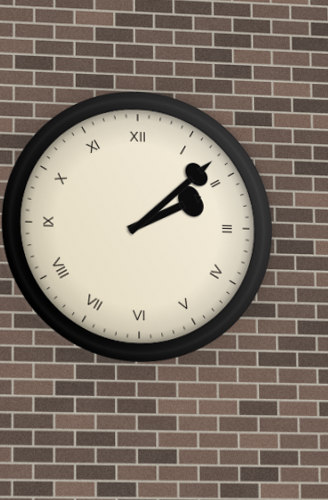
h=2 m=8
